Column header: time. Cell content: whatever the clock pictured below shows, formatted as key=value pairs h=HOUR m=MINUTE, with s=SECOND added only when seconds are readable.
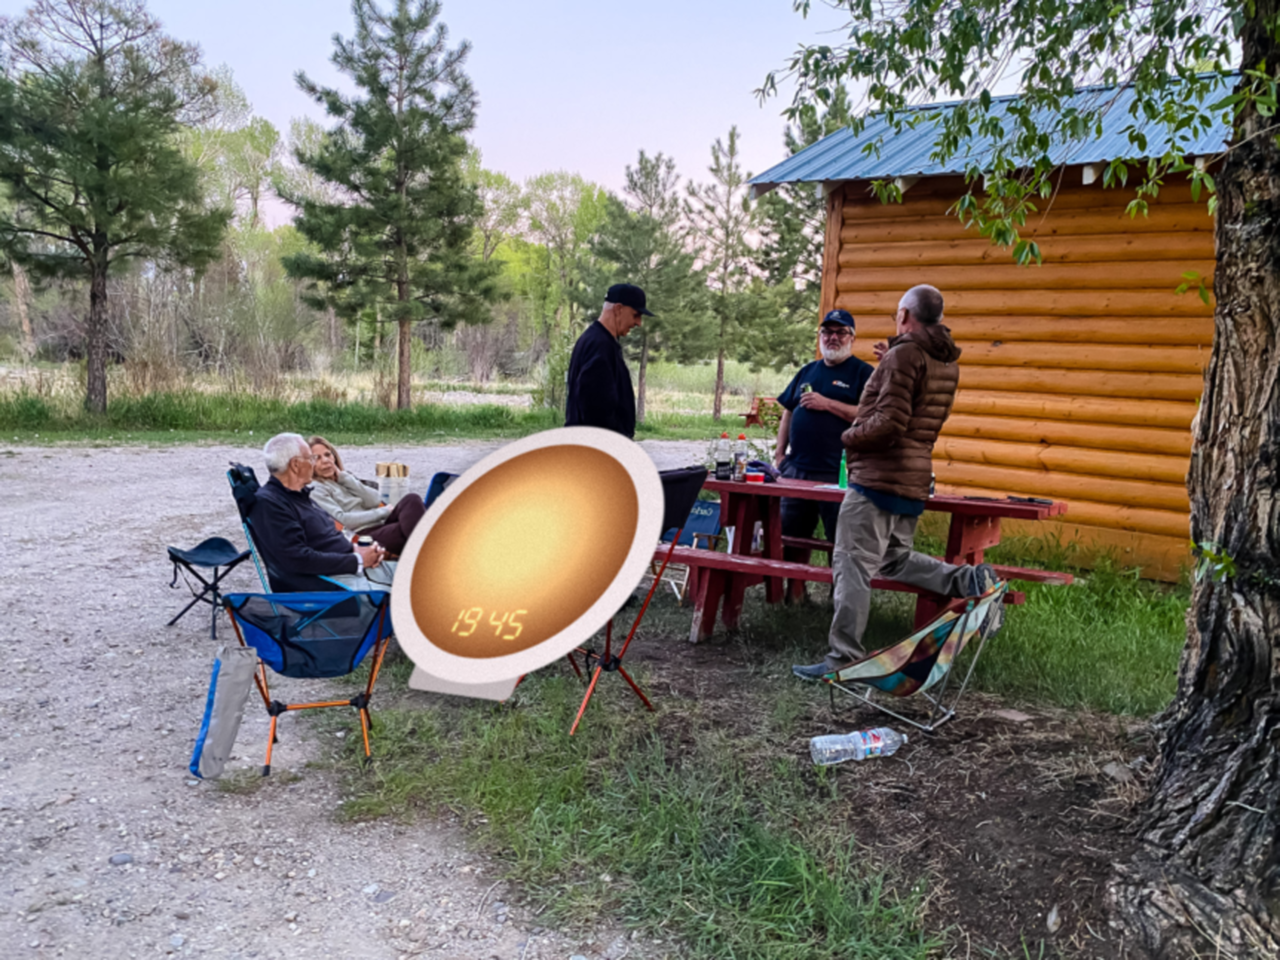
h=19 m=45
